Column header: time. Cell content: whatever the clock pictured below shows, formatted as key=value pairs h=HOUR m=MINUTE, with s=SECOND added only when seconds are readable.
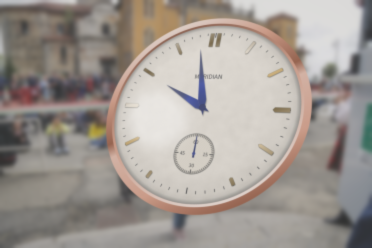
h=9 m=58
